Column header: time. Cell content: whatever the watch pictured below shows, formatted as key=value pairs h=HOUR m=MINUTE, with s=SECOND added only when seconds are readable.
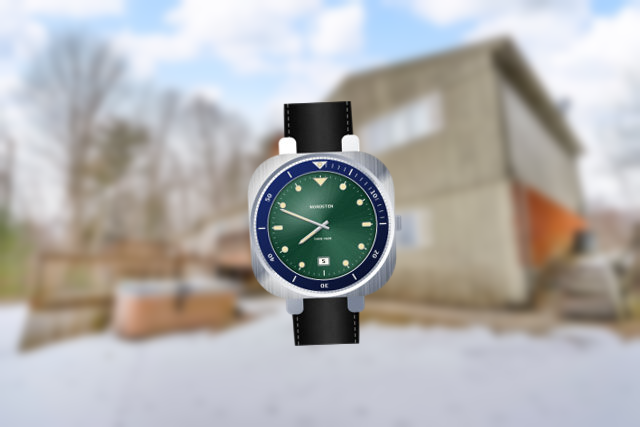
h=7 m=49
